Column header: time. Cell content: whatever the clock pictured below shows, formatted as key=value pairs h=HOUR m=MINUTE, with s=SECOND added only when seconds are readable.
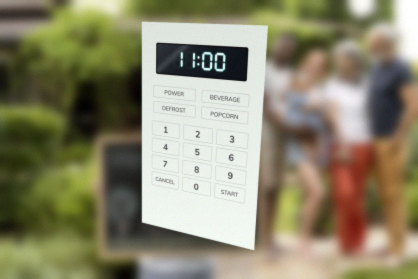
h=11 m=0
